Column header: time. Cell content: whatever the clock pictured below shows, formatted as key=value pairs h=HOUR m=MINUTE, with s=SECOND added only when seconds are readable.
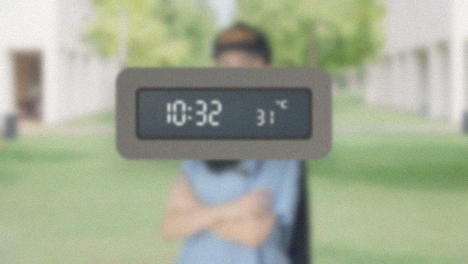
h=10 m=32
